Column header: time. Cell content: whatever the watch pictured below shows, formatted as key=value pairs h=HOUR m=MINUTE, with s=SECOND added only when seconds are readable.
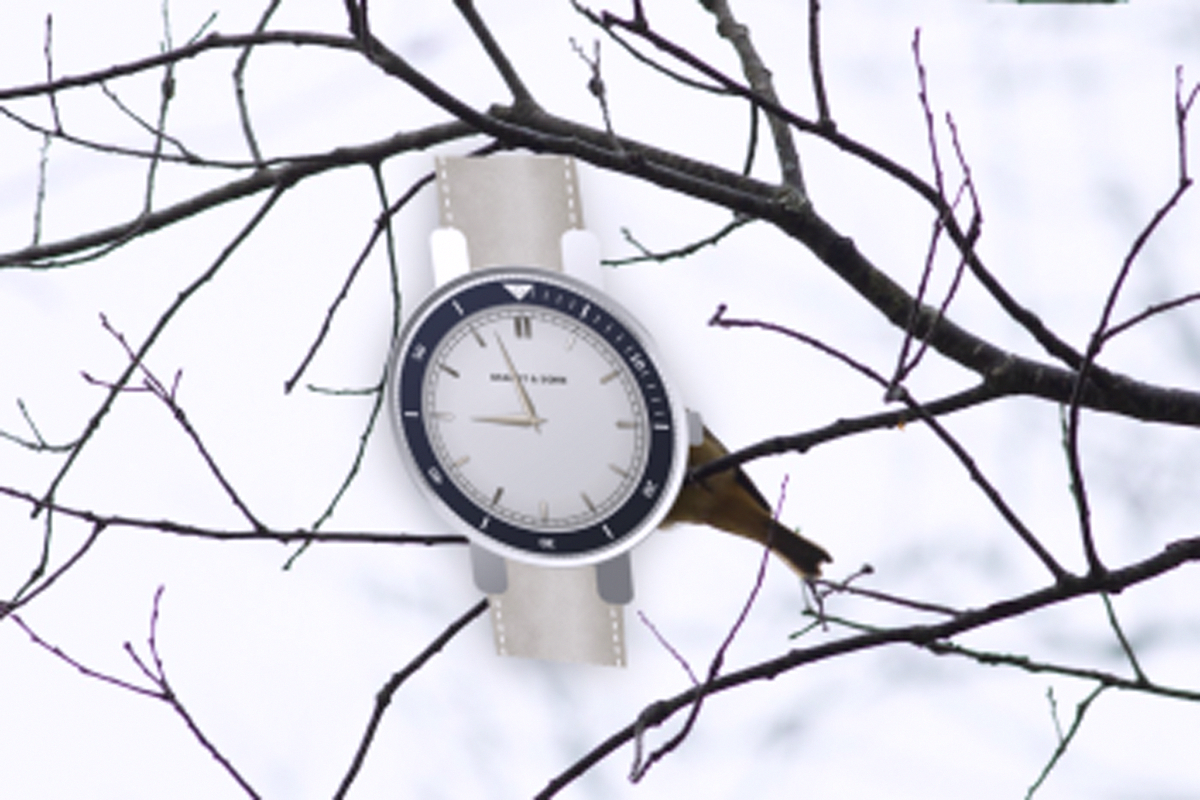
h=8 m=57
